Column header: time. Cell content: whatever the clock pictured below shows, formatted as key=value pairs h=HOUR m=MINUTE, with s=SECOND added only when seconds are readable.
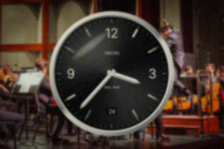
h=3 m=37
